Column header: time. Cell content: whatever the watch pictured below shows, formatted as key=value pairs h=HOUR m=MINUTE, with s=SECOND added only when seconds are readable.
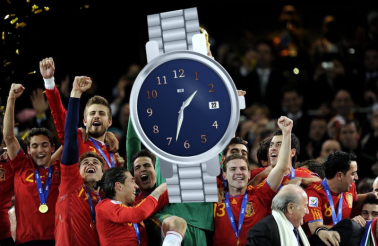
h=1 m=33
